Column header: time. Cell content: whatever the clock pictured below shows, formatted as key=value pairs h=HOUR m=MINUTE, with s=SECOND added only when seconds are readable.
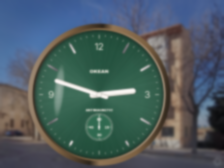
h=2 m=48
